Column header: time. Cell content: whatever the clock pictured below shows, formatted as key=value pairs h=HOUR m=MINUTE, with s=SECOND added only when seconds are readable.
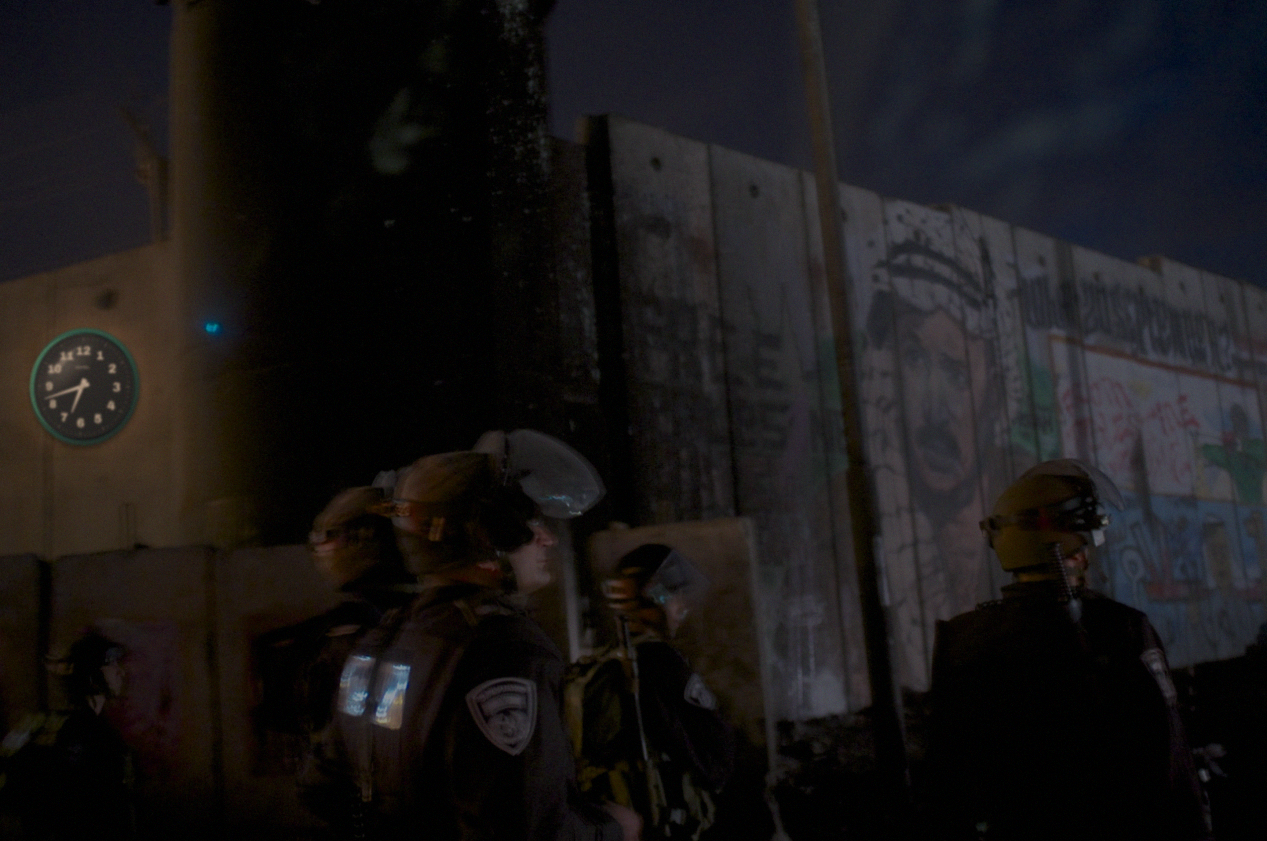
h=6 m=42
